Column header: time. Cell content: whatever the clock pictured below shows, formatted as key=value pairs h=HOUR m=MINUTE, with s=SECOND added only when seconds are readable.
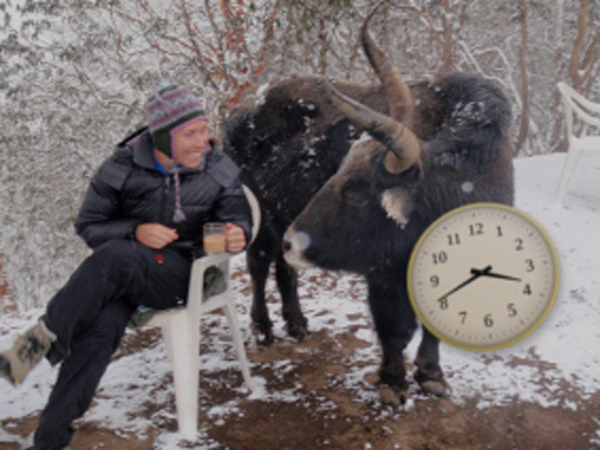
h=3 m=41
